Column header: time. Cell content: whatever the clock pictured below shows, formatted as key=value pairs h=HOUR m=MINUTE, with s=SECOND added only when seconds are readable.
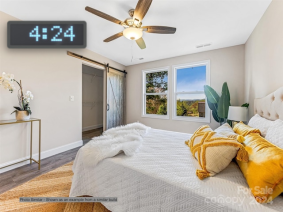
h=4 m=24
